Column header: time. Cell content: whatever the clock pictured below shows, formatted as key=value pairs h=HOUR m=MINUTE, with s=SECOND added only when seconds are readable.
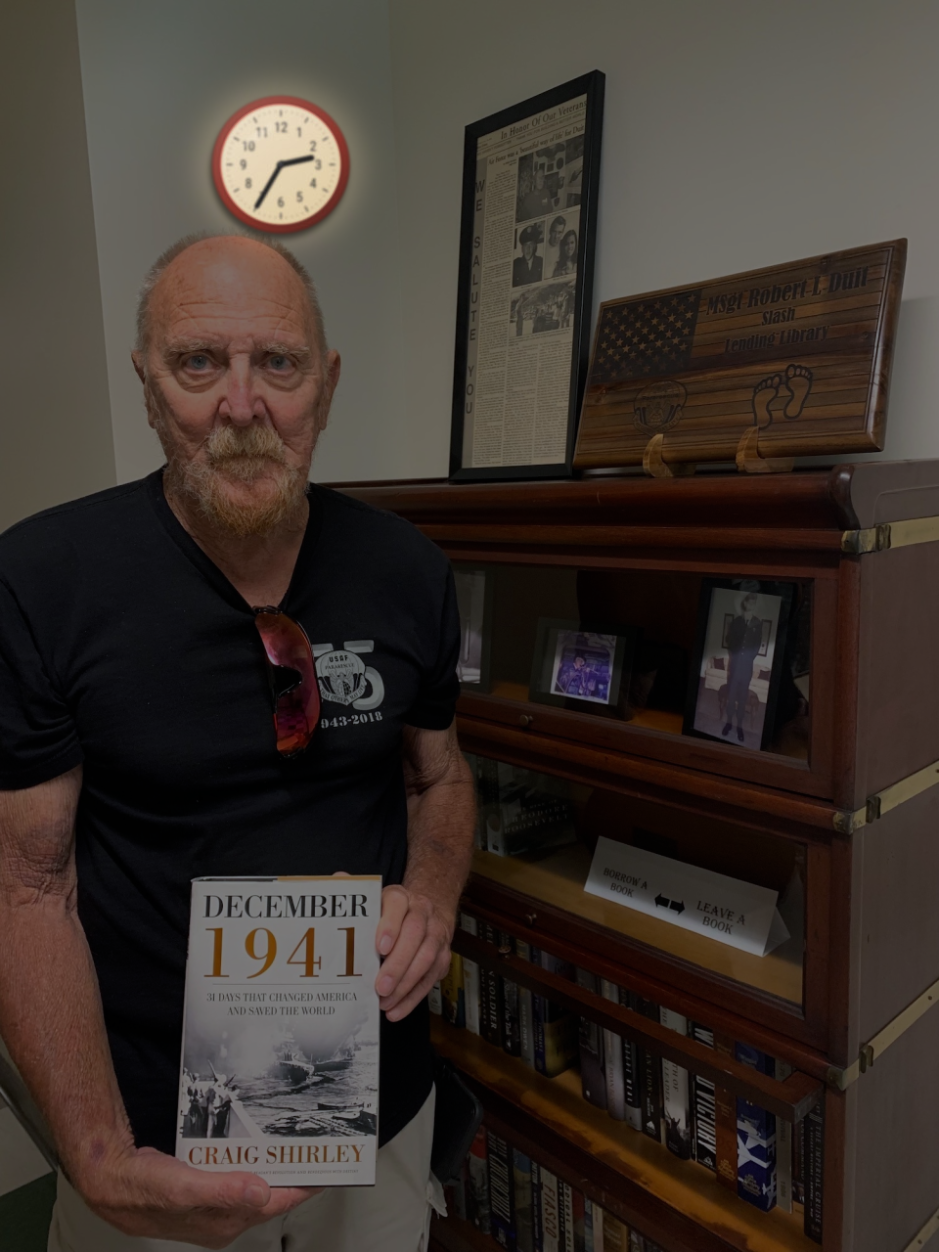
h=2 m=35
